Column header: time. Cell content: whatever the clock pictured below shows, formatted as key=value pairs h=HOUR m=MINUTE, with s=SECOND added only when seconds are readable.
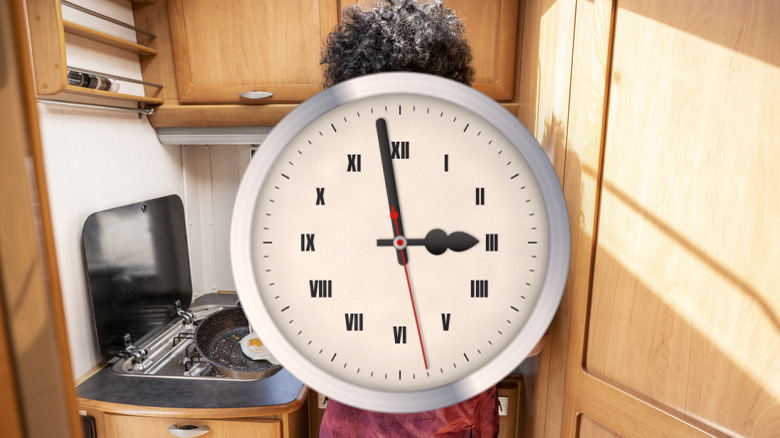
h=2 m=58 s=28
